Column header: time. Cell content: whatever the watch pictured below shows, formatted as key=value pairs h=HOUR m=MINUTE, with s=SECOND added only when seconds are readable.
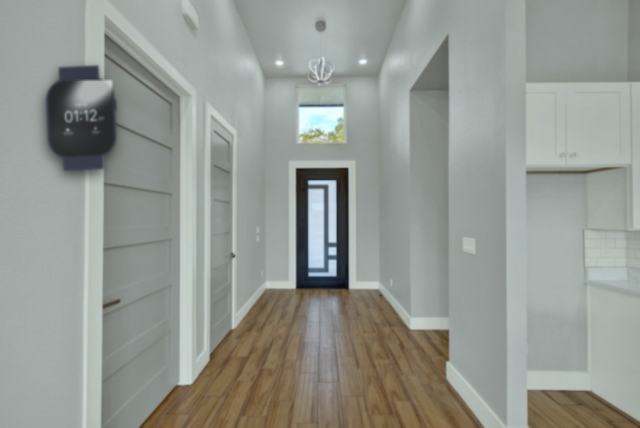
h=1 m=12
